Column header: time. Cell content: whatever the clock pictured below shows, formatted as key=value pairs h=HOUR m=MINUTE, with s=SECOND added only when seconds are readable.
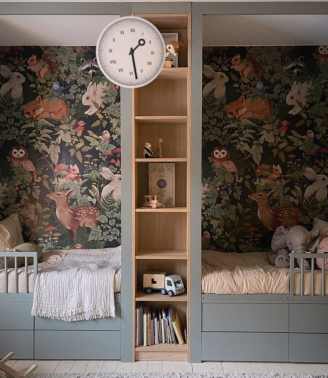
h=1 m=28
